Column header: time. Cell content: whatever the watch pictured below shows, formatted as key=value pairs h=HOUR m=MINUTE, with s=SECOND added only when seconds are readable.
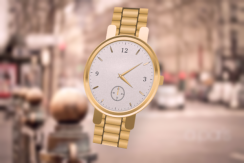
h=4 m=9
